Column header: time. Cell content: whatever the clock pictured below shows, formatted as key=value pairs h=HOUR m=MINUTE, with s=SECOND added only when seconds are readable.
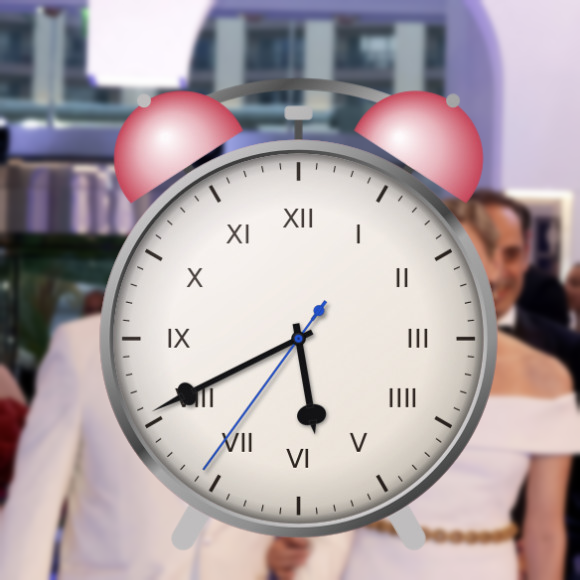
h=5 m=40 s=36
